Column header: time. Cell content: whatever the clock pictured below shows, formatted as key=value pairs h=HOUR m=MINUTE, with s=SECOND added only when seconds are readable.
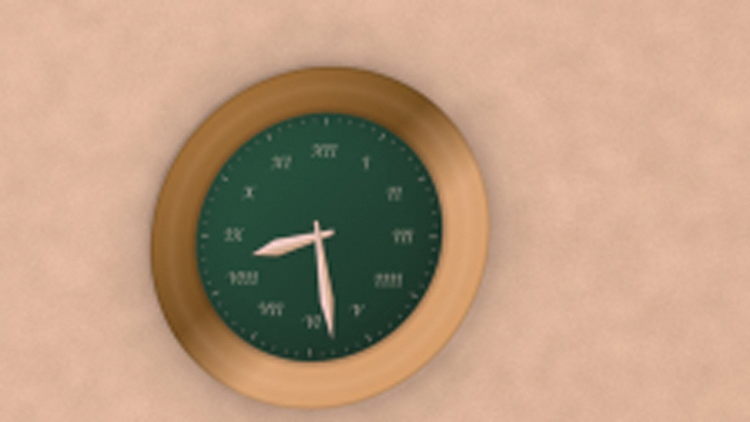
h=8 m=28
